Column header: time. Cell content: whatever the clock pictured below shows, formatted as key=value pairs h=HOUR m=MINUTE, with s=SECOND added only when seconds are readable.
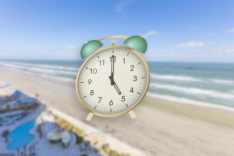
h=5 m=0
